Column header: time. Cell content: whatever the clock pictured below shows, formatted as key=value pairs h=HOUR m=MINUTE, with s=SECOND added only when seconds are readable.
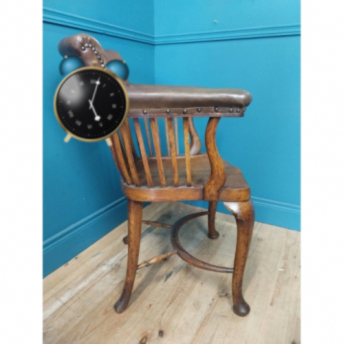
h=5 m=2
